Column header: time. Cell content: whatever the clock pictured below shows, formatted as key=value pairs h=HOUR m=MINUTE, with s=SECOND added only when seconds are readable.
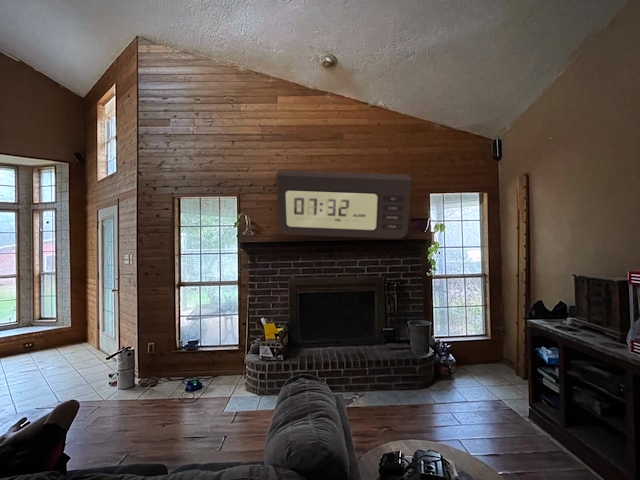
h=7 m=32
